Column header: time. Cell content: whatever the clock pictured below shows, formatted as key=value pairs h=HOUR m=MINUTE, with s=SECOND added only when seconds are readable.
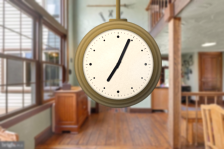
h=7 m=4
